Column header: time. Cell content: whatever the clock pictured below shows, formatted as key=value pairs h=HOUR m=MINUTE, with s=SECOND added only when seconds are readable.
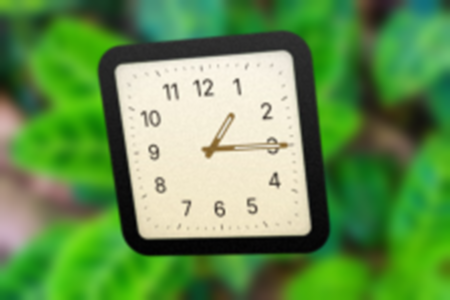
h=1 m=15
